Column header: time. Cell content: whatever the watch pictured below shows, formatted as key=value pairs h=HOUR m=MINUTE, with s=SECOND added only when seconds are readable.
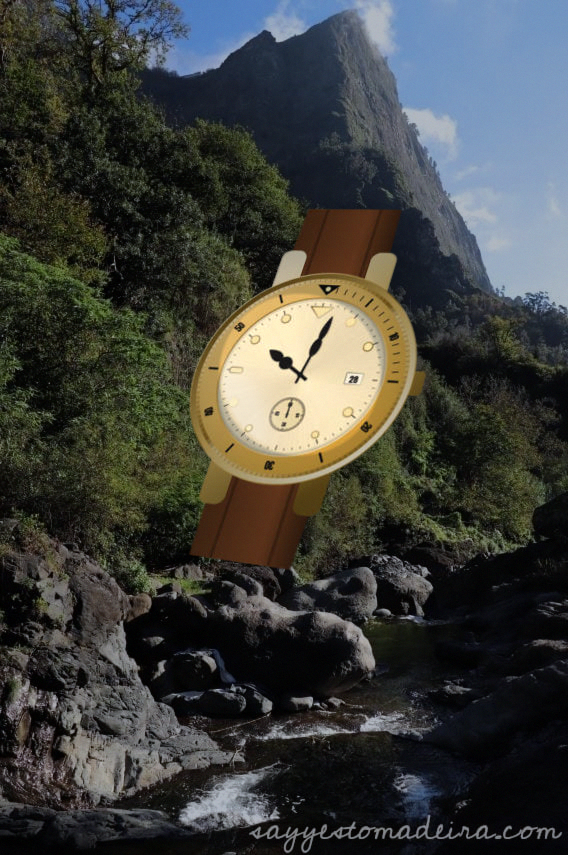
h=10 m=2
